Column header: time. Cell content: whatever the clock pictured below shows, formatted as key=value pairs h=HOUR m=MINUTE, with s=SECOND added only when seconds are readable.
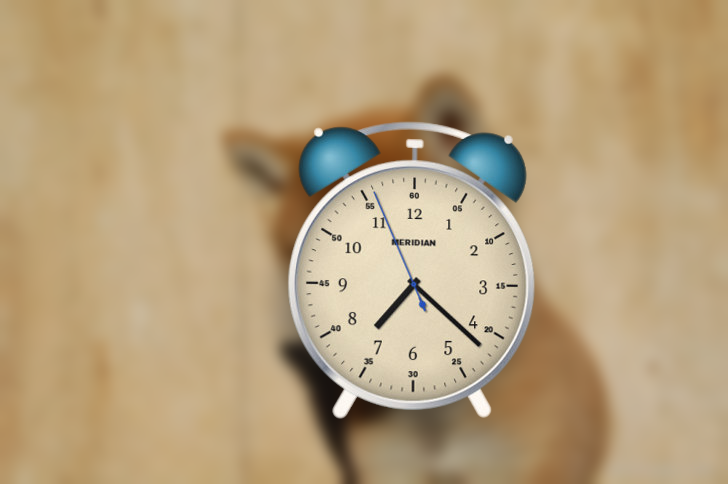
h=7 m=21 s=56
